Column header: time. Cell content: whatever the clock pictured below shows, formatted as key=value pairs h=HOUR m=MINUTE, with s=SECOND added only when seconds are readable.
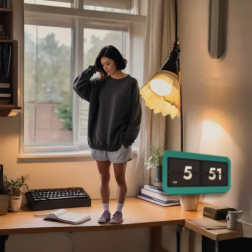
h=5 m=51
